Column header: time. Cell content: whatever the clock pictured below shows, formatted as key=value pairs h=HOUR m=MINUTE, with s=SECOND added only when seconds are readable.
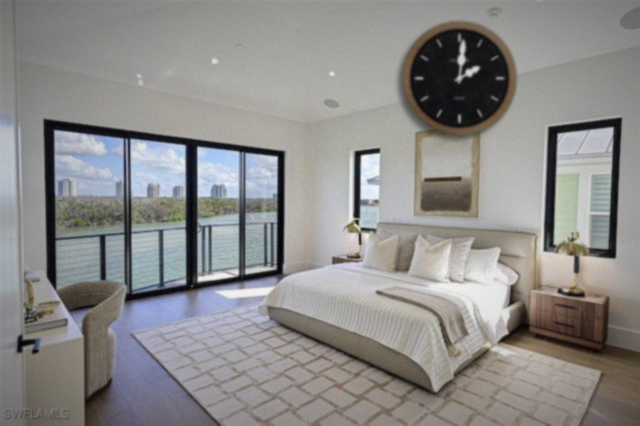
h=2 m=1
